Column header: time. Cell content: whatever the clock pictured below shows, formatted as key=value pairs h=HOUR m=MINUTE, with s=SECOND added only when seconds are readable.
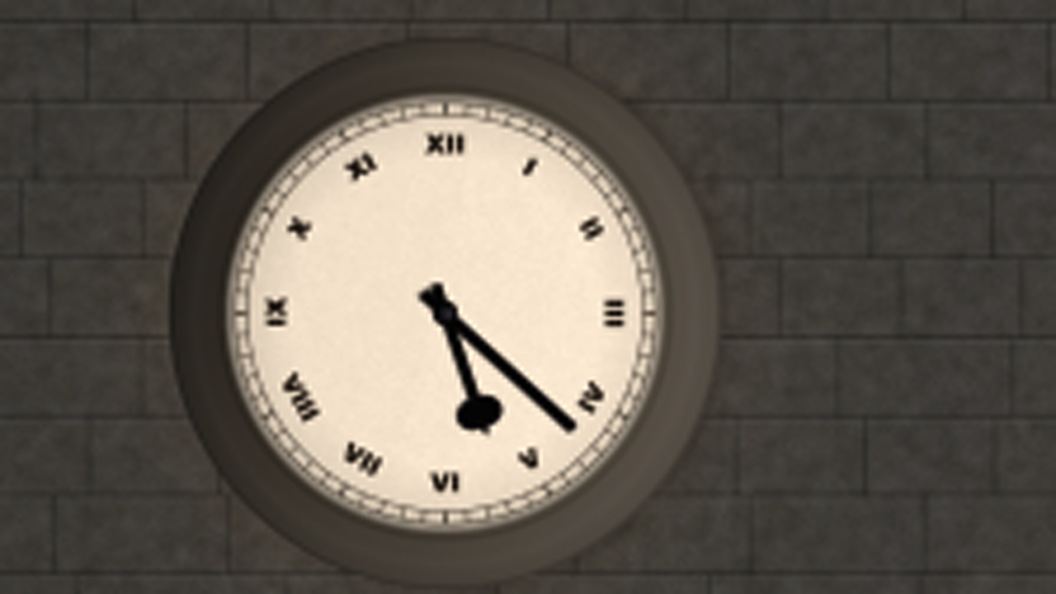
h=5 m=22
